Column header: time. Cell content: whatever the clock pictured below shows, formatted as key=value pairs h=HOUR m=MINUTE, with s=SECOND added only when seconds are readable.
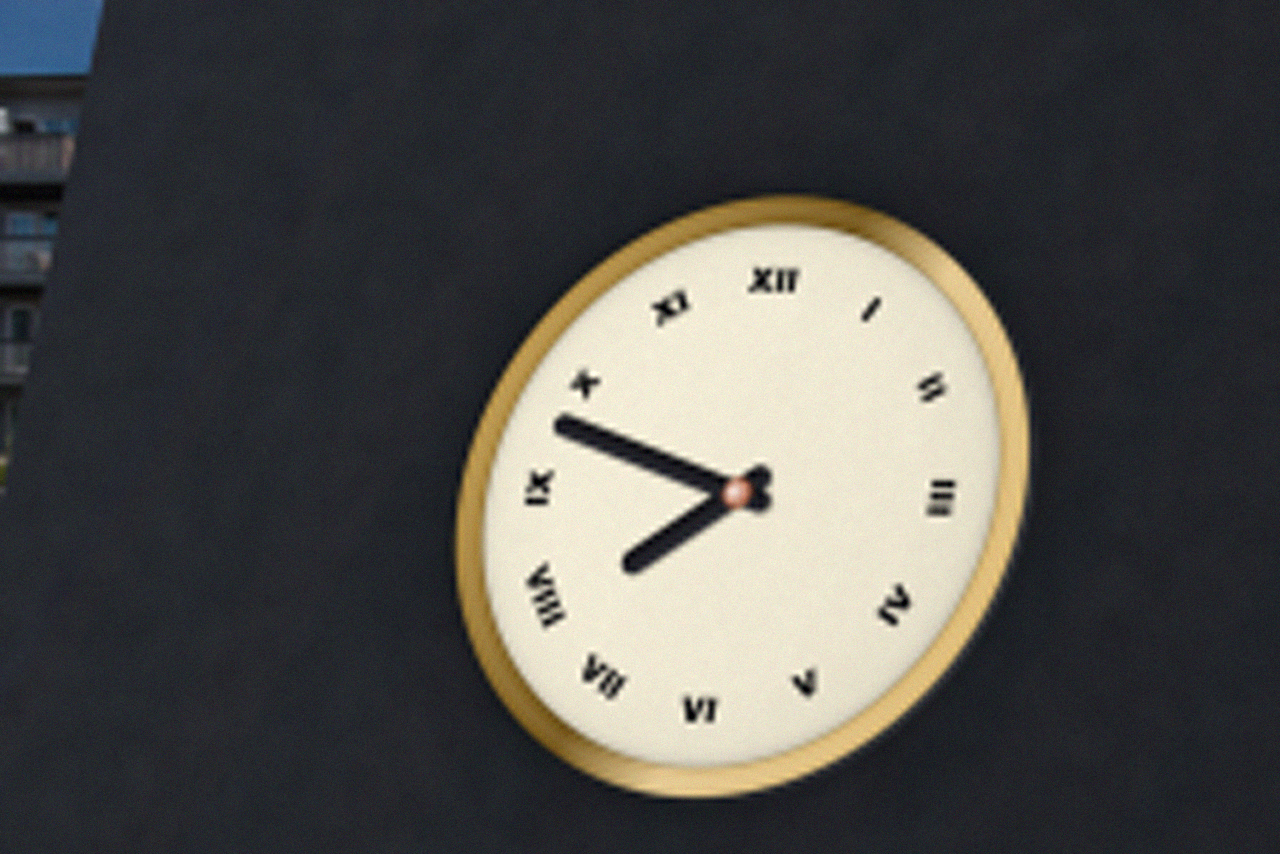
h=7 m=48
